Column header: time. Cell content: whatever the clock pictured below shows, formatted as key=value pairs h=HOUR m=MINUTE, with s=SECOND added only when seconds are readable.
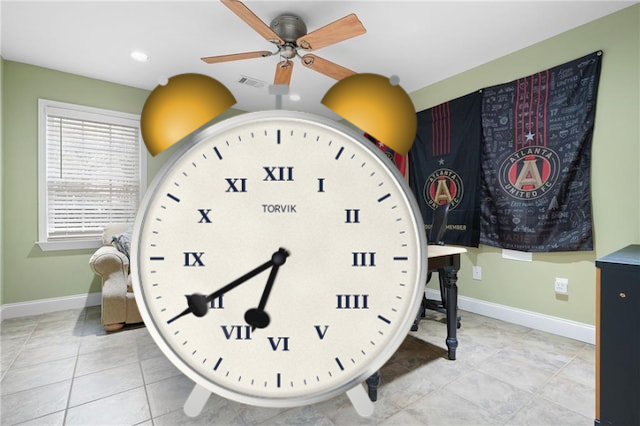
h=6 m=40
